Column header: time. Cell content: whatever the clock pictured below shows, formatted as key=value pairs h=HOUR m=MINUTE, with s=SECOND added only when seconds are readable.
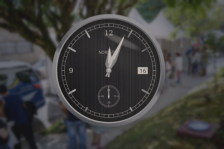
h=12 m=4
